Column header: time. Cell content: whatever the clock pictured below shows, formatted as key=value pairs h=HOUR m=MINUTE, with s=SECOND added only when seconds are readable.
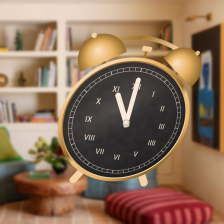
h=11 m=0
